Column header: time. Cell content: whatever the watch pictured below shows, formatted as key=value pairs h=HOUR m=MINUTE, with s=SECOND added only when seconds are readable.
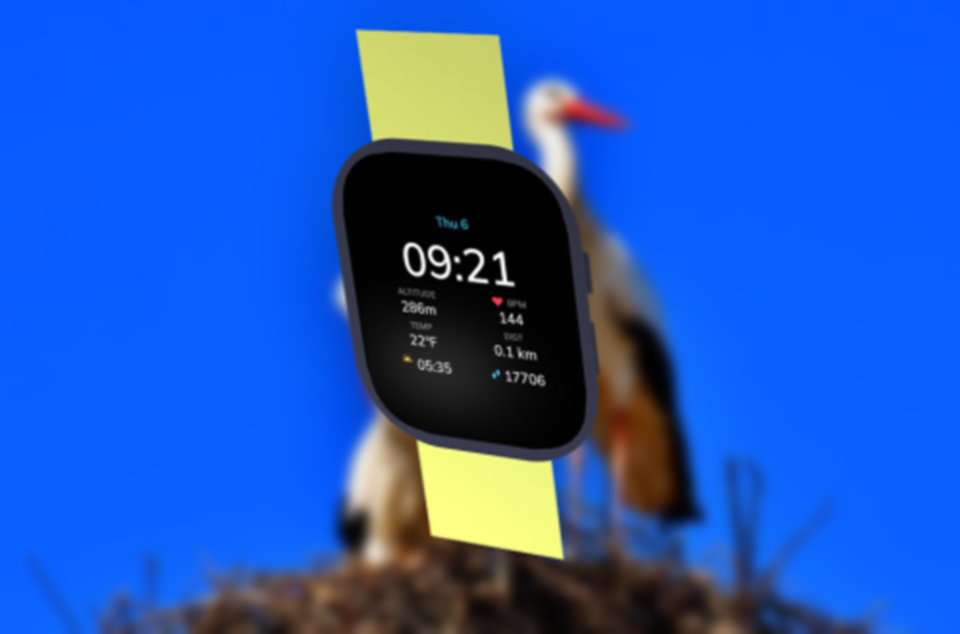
h=9 m=21
